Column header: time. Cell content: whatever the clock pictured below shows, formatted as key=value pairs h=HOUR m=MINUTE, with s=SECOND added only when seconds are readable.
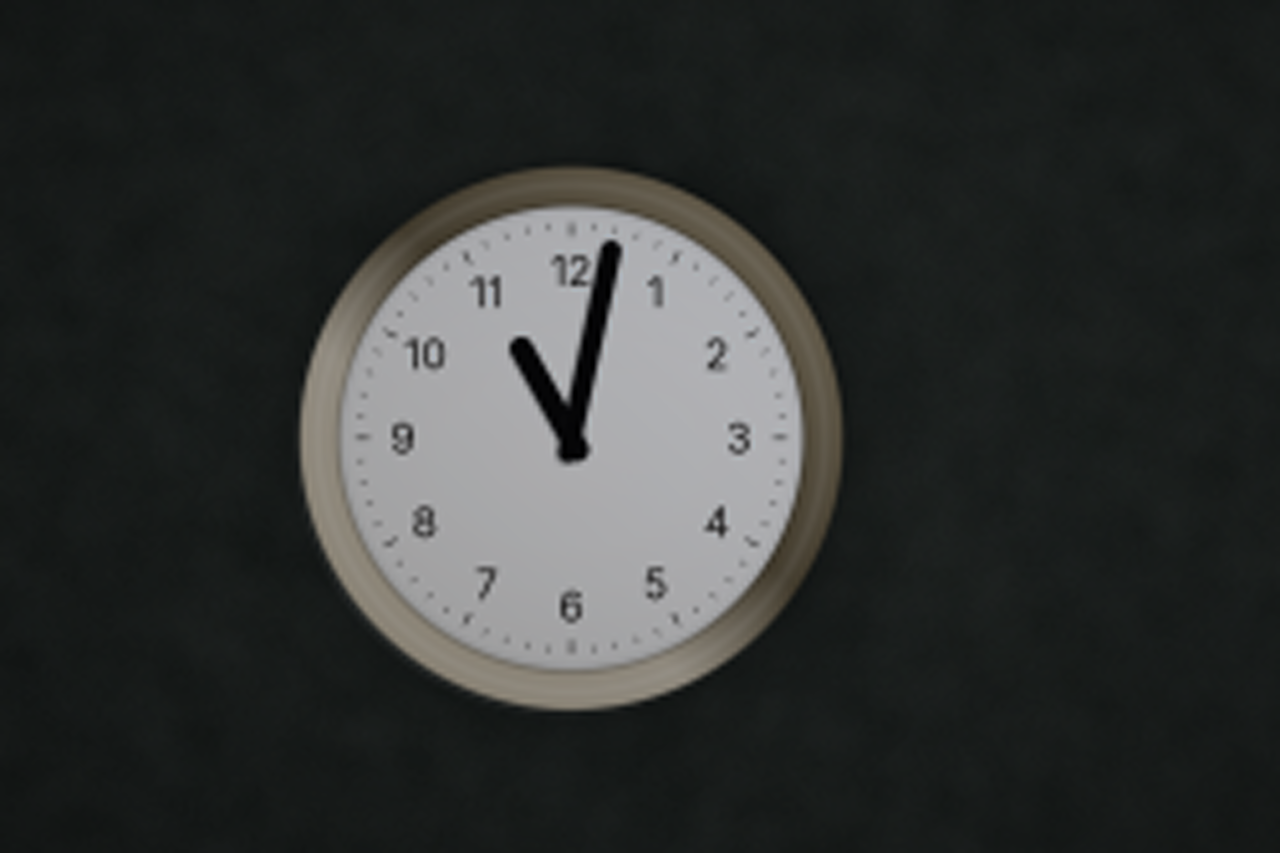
h=11 m=2
